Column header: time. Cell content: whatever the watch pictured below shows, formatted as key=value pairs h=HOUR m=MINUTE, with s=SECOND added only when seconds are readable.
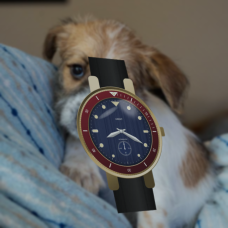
h=8 m=20
